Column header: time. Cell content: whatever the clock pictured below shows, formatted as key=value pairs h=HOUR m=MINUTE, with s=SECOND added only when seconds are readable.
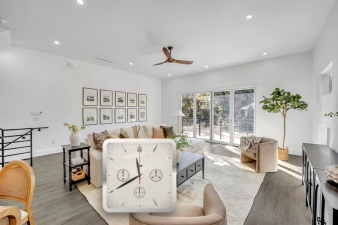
h=11 m=40
